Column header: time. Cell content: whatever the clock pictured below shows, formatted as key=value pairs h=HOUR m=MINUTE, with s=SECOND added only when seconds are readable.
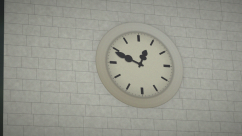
h=12 m=49
